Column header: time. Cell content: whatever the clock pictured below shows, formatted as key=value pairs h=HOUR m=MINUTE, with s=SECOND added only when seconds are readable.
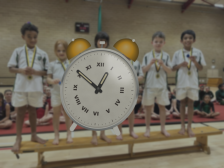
h=12 m=51
